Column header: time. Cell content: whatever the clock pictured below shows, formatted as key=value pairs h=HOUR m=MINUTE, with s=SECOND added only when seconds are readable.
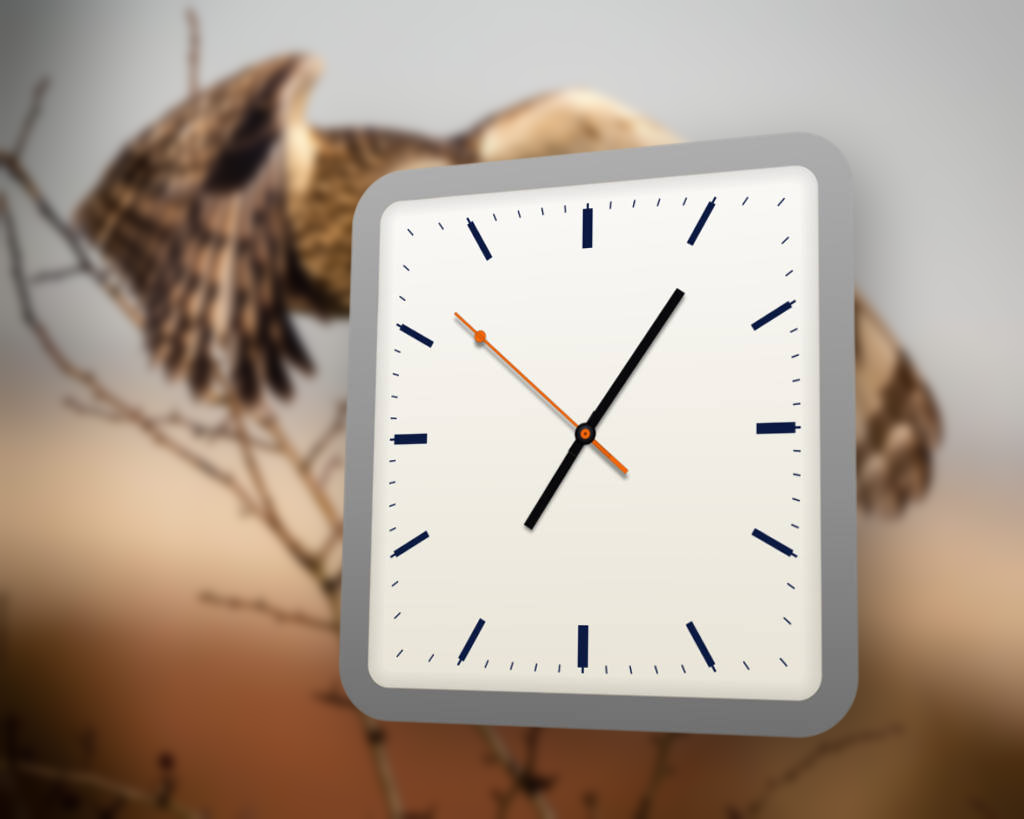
h=7 m=5 s=52
